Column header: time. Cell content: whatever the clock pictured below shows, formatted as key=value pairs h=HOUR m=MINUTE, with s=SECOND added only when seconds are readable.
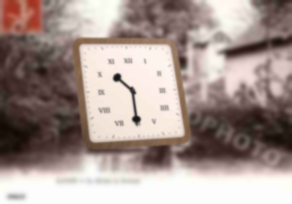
h=10 m=30
